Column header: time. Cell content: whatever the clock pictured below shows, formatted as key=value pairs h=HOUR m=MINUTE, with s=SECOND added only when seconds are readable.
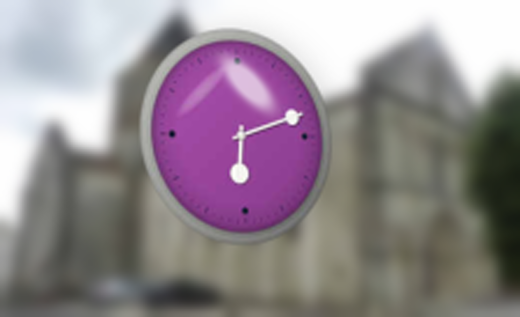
h=6 m=12
